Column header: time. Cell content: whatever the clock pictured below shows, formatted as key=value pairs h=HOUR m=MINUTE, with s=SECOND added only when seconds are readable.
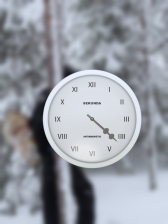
h=4 m=22
